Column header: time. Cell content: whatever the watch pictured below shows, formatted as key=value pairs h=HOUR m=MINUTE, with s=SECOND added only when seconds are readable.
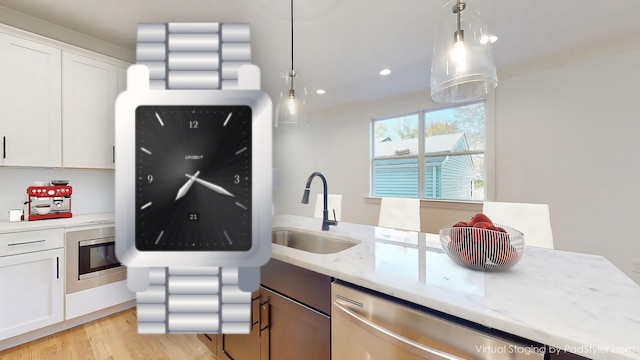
h=7 m=19
